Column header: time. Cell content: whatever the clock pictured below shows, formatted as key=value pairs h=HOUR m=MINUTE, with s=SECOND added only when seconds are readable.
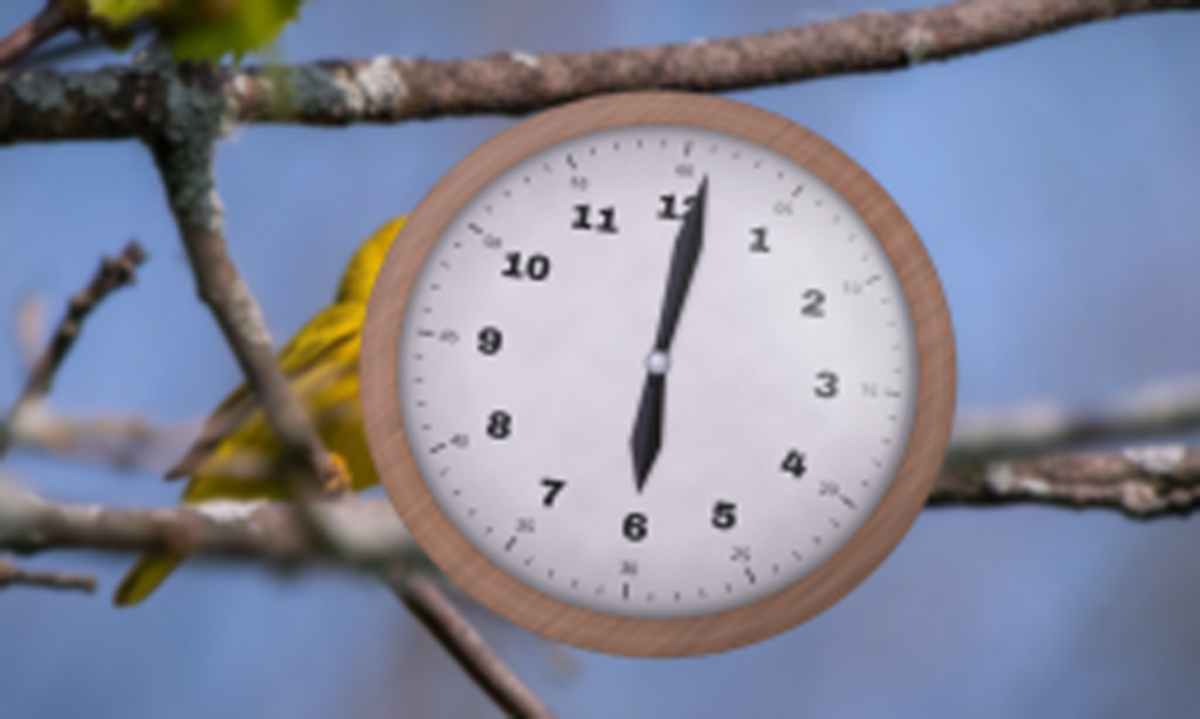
h=6 m=1
